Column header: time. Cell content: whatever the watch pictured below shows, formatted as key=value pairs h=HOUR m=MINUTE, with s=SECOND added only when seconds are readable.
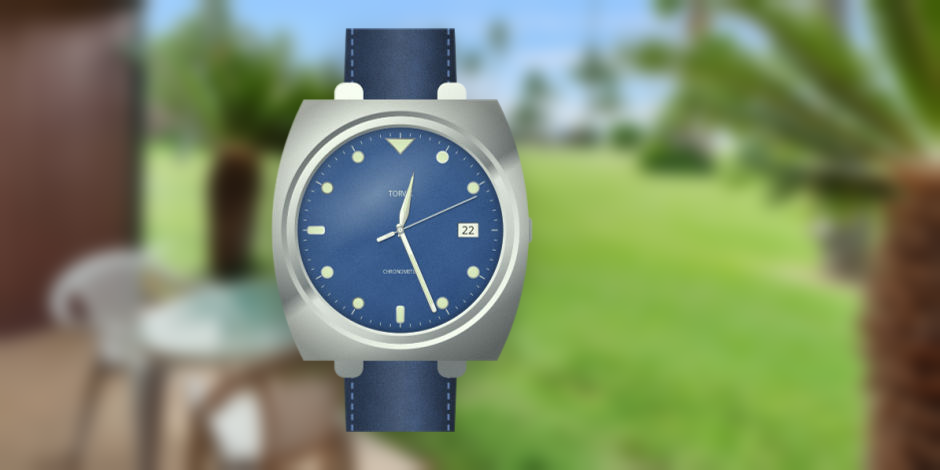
h=12 m=26 s=11
